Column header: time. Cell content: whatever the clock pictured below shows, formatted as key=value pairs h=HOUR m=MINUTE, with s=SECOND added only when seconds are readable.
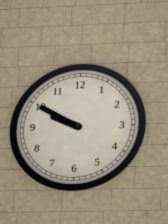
h=9 m=50
